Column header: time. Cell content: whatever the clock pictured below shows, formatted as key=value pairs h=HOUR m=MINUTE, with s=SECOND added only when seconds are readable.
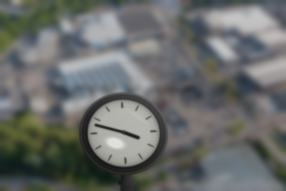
h=3 m=48
